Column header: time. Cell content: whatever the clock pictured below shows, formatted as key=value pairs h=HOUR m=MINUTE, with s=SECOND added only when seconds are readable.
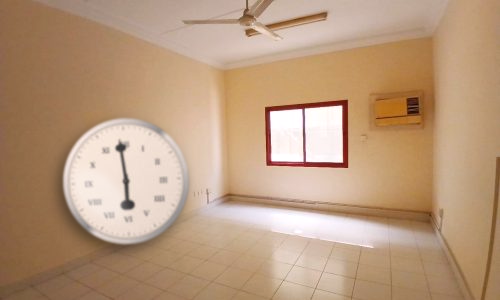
h=5 m=59
